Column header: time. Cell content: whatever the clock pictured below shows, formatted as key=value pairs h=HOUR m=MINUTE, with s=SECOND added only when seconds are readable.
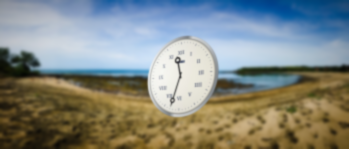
h=11 m=33
